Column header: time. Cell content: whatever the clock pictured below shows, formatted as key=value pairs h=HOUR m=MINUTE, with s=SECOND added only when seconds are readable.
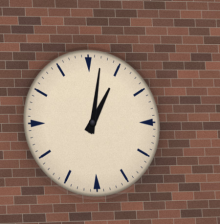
h=1 m=2
